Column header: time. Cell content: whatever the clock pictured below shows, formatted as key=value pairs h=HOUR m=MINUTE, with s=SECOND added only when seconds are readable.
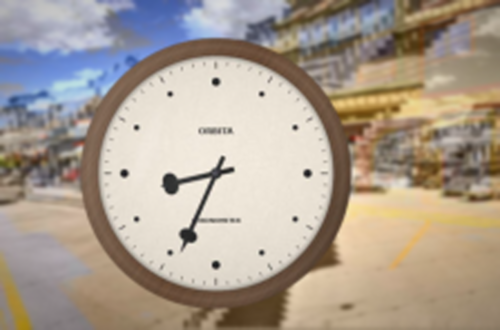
h=8 m=34
